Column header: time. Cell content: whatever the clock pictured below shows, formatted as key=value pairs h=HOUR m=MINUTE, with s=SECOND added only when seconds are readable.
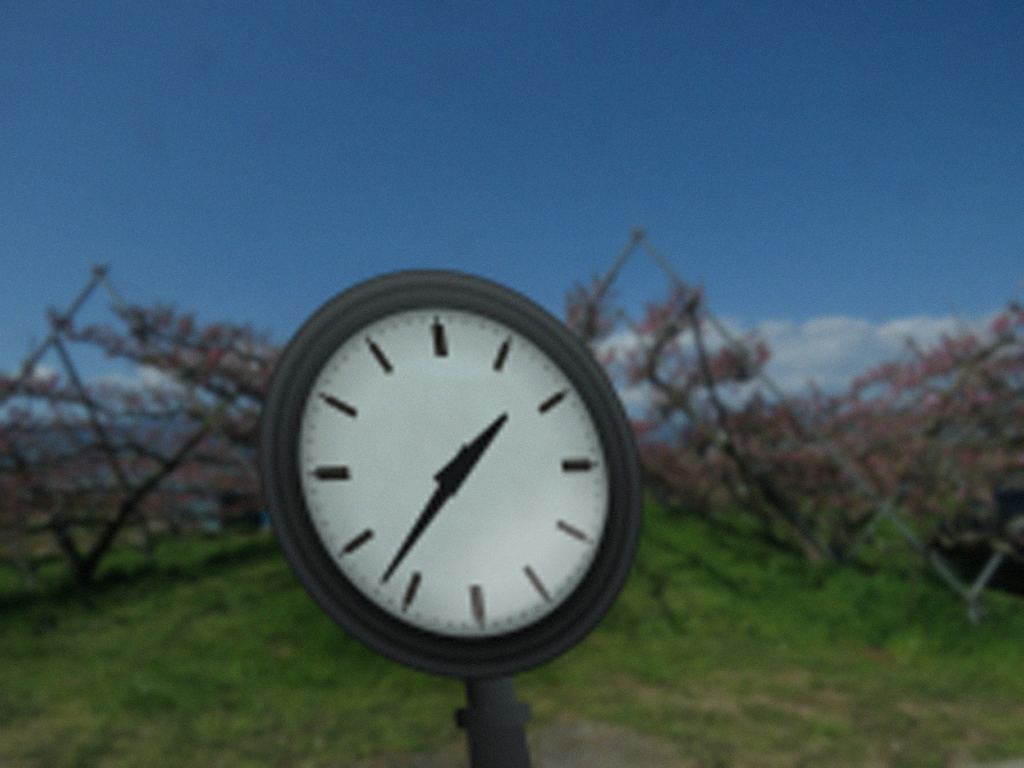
h=1 m=37
